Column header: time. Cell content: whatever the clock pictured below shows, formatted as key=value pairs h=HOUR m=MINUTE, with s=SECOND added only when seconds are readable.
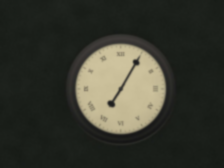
h=7 m=5
